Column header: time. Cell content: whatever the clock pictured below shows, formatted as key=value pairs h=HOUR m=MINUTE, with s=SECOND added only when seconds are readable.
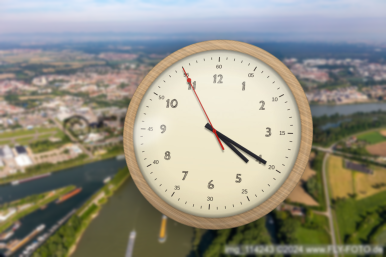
h=4 m=19 s=55
